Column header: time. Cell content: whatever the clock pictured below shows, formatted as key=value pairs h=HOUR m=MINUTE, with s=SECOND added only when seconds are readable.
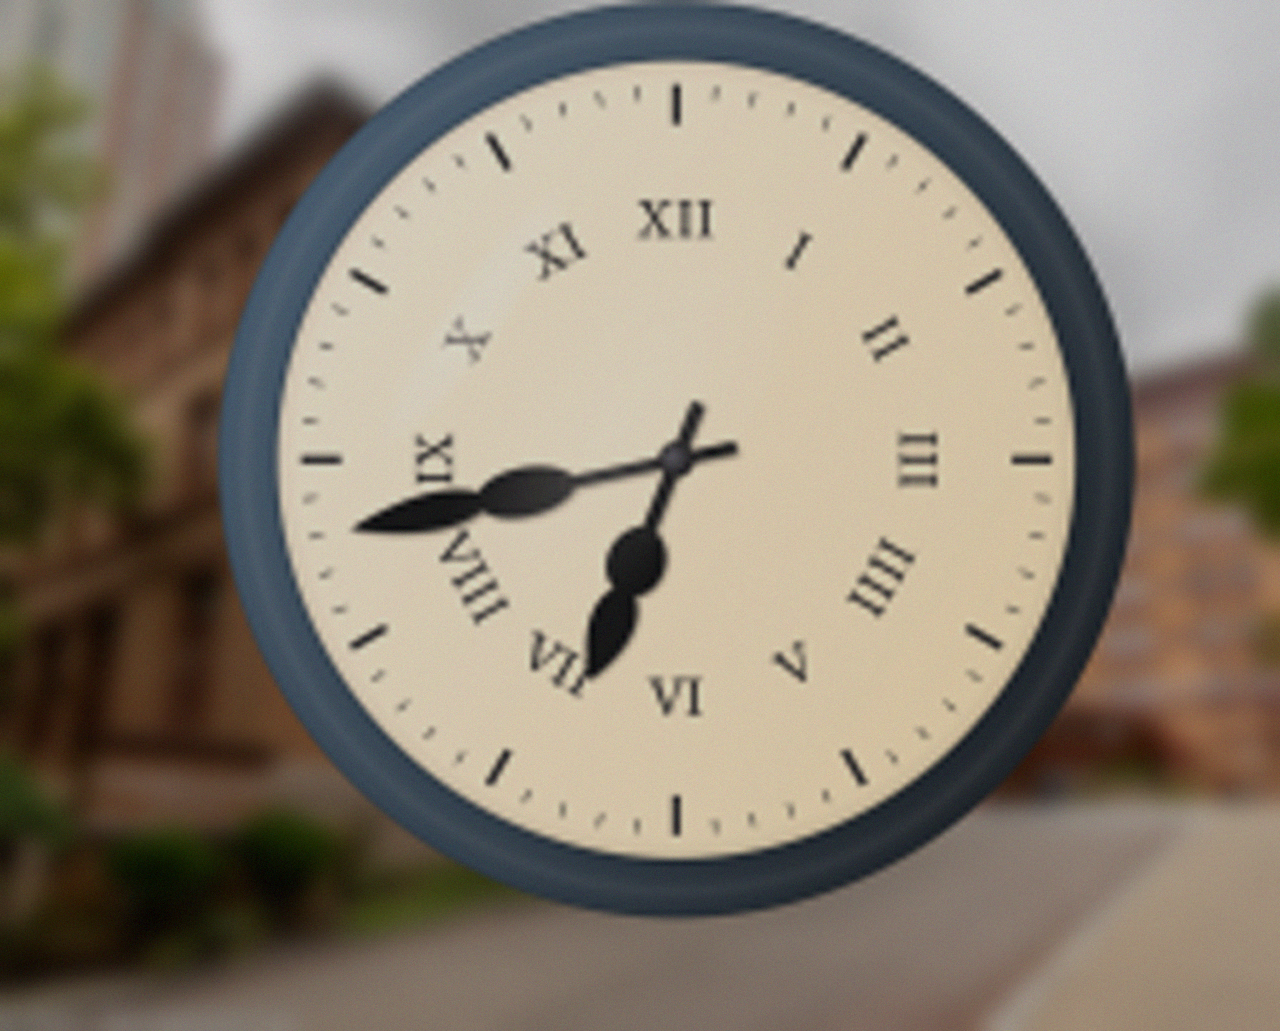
h=6 m=43
